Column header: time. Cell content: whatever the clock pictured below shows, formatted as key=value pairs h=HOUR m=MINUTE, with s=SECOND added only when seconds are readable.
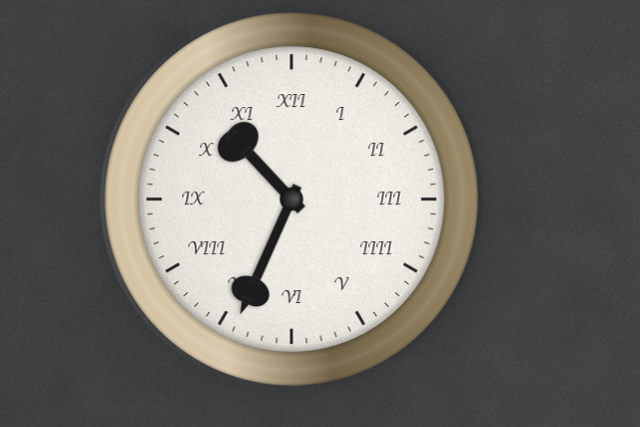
h=10 m=34
